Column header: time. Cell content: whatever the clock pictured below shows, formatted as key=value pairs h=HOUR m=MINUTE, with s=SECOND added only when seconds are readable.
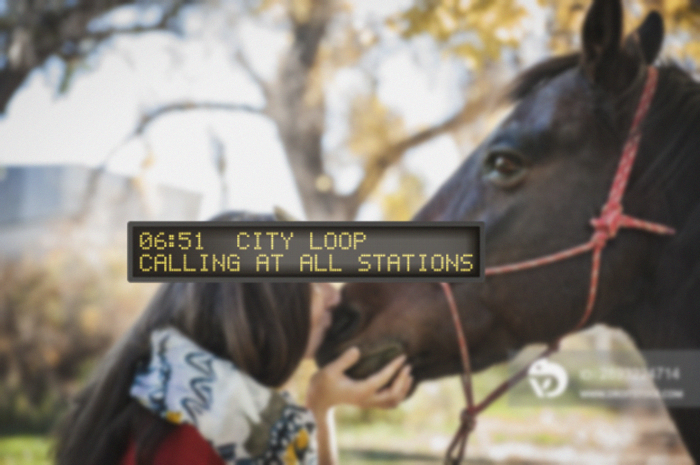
h=6 m=51
